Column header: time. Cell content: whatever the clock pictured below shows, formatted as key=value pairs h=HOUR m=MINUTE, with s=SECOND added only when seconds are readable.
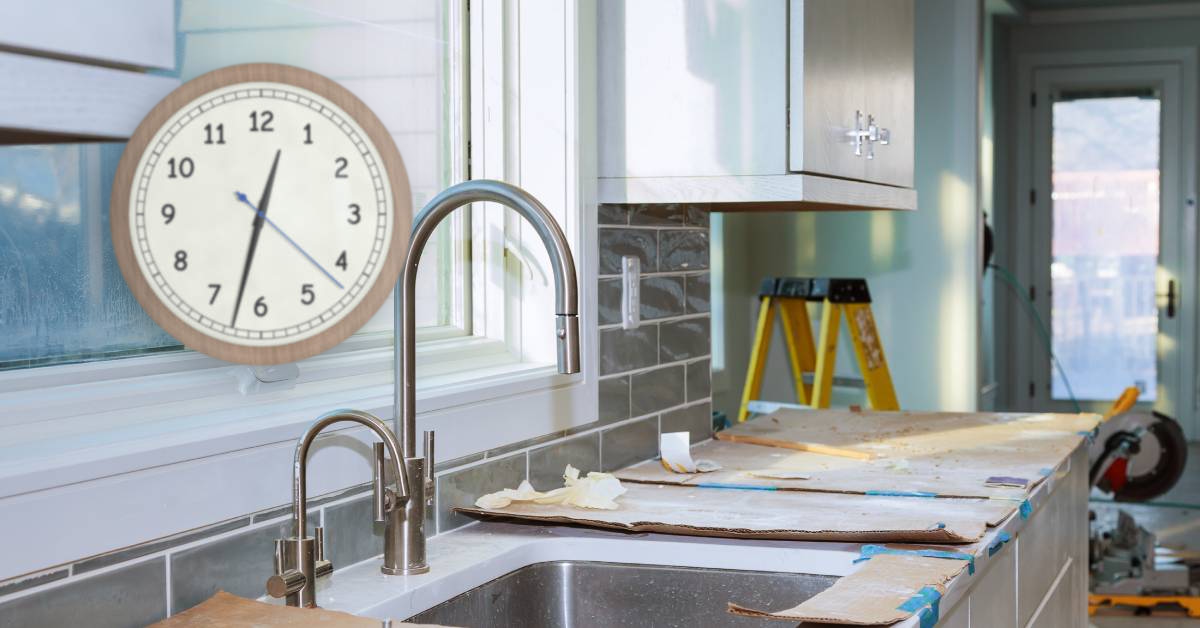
h=12 m=32 s=22
